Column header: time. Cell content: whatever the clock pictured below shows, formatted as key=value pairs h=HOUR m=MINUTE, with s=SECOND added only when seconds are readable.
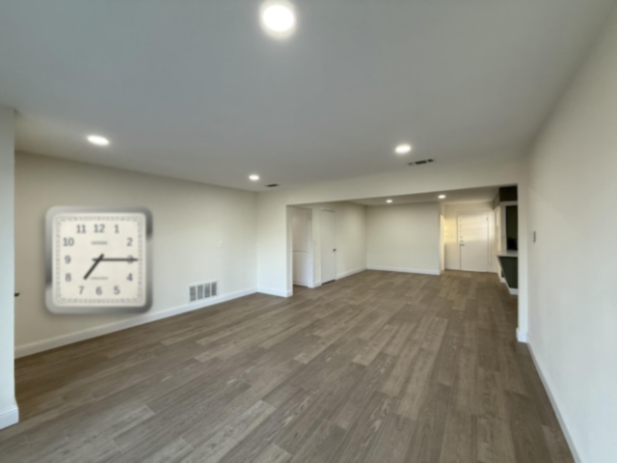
h=7 m=15
